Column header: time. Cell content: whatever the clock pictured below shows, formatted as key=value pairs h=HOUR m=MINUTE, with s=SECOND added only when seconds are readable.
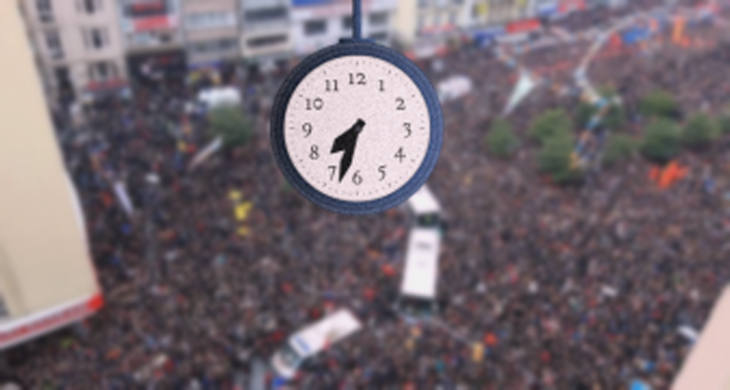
h=7 m=33
